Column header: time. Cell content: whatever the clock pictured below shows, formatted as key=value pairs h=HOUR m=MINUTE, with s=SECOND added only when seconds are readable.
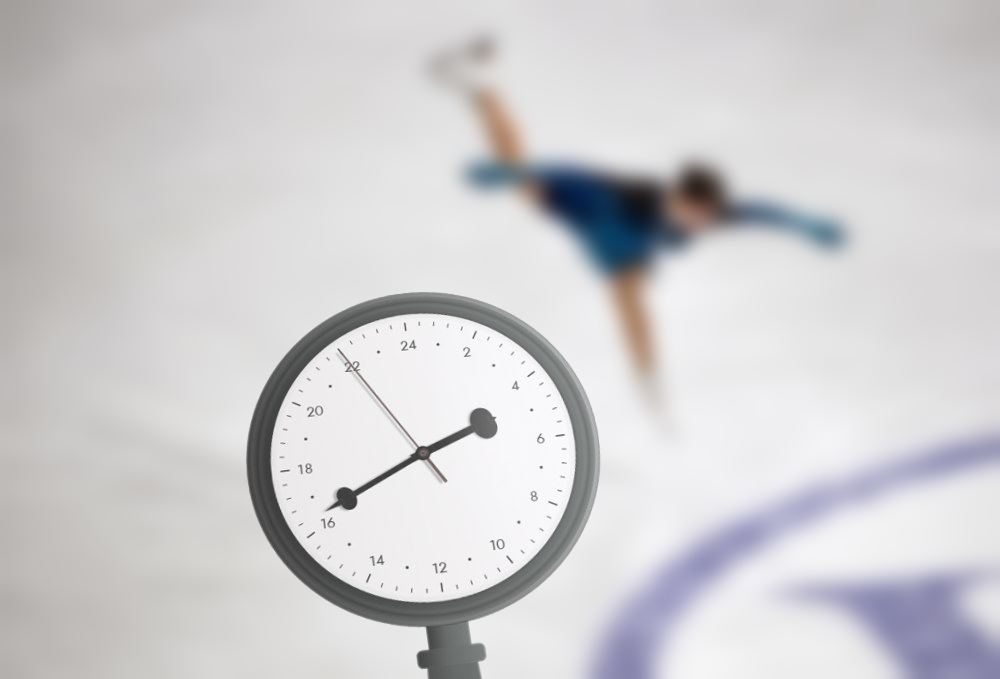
h=4 m=40 s=55
